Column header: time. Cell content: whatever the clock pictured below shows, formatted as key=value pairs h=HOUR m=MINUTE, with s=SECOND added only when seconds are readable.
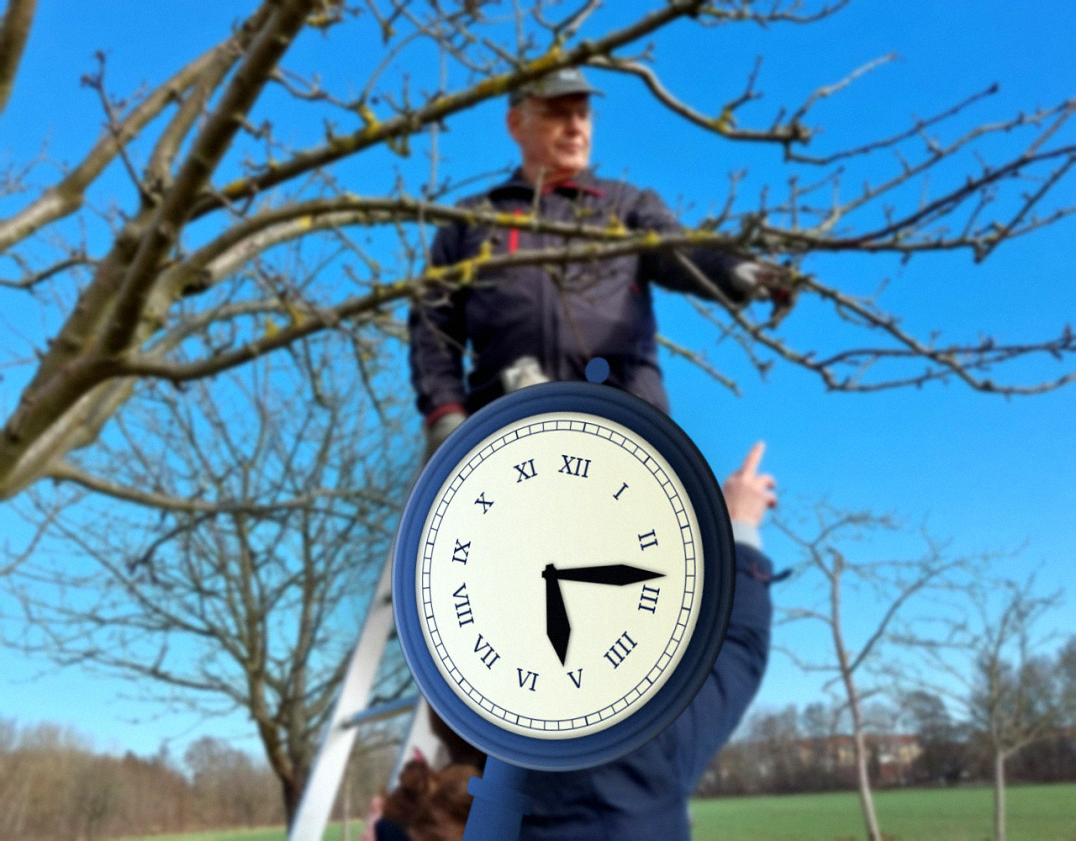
h=5 m=13
